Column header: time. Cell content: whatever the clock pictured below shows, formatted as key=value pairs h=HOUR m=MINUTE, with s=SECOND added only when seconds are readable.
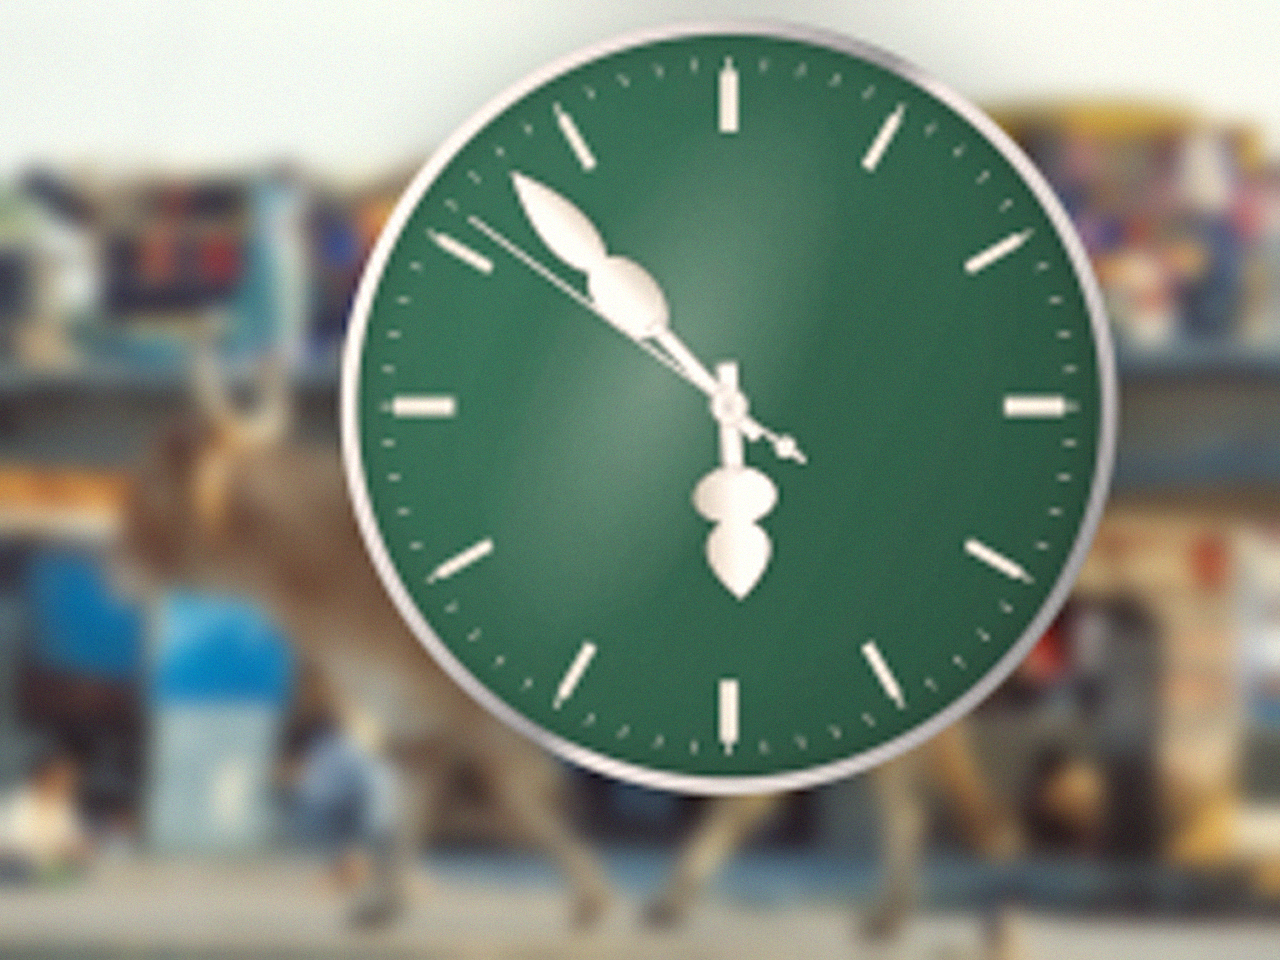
h=5 m=52 s=51
